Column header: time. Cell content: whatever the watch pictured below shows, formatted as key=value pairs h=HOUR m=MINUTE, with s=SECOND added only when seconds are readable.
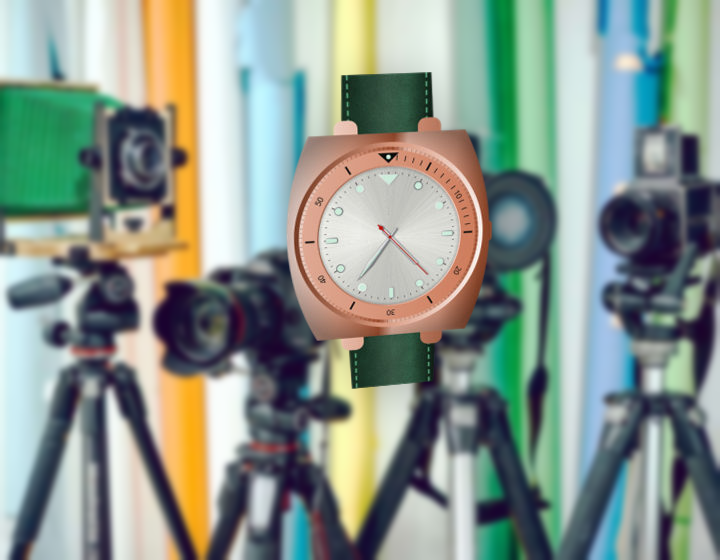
h=4 m=36 s=23
